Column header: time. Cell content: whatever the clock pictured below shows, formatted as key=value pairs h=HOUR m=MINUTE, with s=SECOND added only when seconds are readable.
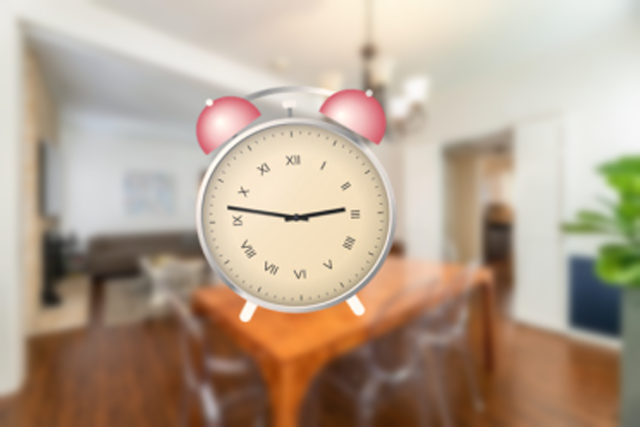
h=2 m=47
